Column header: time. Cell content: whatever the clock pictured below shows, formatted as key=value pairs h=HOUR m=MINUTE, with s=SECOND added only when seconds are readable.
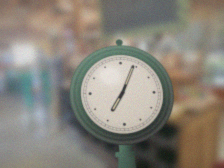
h=7 m=4
